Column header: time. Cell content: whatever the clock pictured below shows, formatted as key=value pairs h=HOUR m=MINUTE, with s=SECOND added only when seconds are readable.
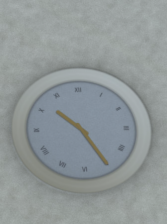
h=10 m=25
